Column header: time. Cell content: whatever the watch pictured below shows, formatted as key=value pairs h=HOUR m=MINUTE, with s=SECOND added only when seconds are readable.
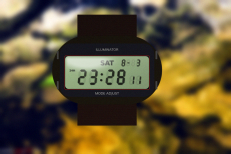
h=23 m=28 s=11
